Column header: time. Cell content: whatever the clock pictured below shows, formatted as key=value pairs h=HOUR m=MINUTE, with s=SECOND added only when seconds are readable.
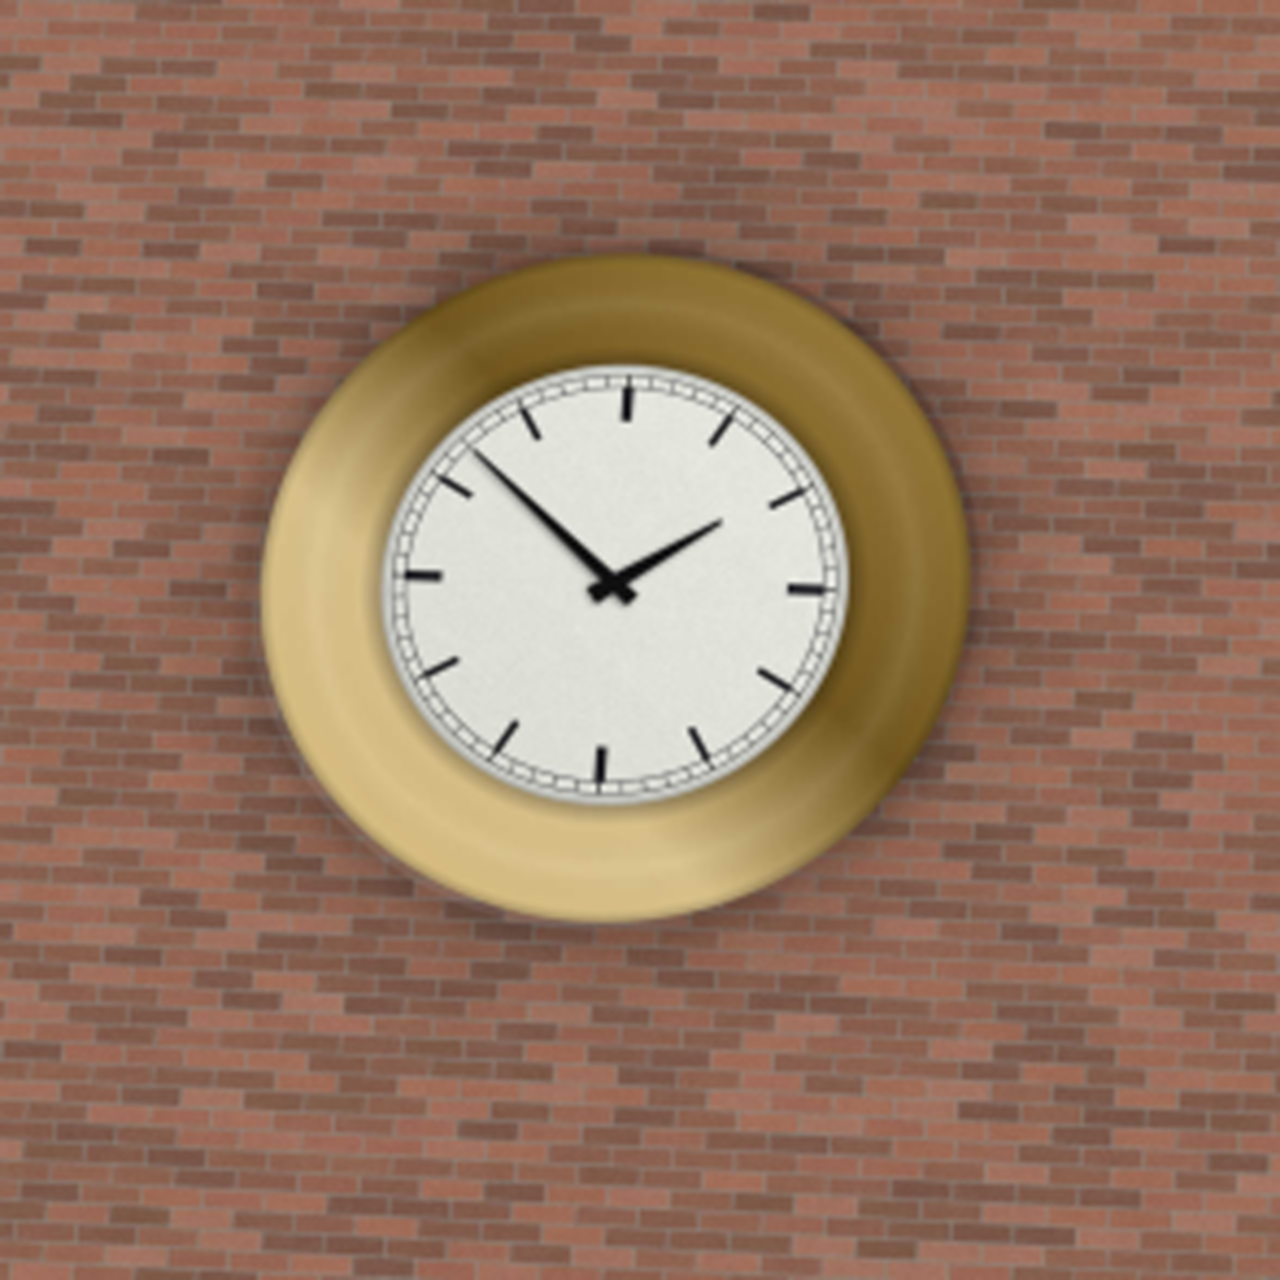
h=1 m=52
